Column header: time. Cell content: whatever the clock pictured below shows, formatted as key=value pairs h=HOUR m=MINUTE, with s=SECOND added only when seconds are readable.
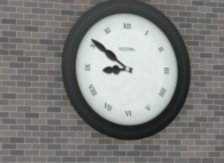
h=8 m=51
